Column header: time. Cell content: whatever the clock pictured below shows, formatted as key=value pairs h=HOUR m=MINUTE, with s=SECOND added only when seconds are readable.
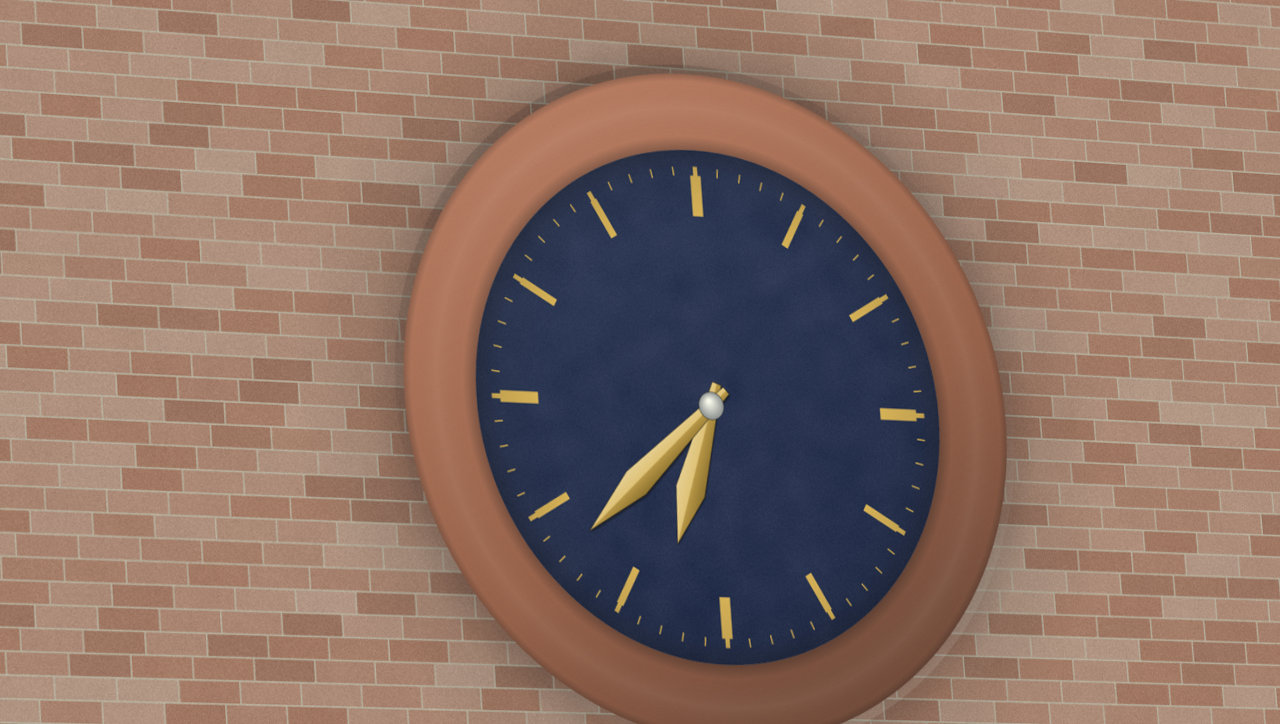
h=6 m=38
